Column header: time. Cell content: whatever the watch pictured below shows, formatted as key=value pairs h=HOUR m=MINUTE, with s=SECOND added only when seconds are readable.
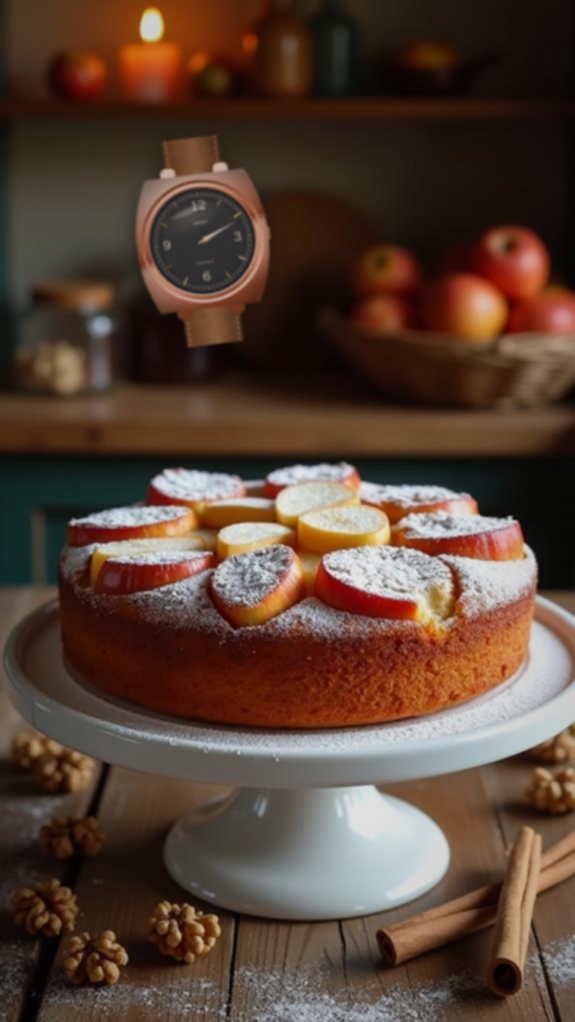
h=2 m=11
